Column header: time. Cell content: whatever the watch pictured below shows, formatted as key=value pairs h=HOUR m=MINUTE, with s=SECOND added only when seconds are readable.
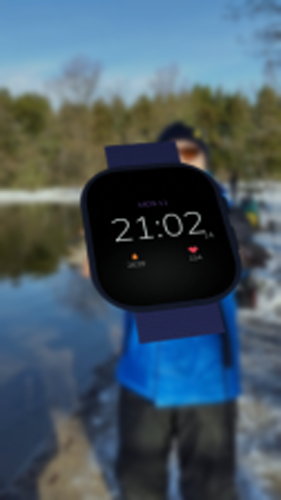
h=21 m=2
